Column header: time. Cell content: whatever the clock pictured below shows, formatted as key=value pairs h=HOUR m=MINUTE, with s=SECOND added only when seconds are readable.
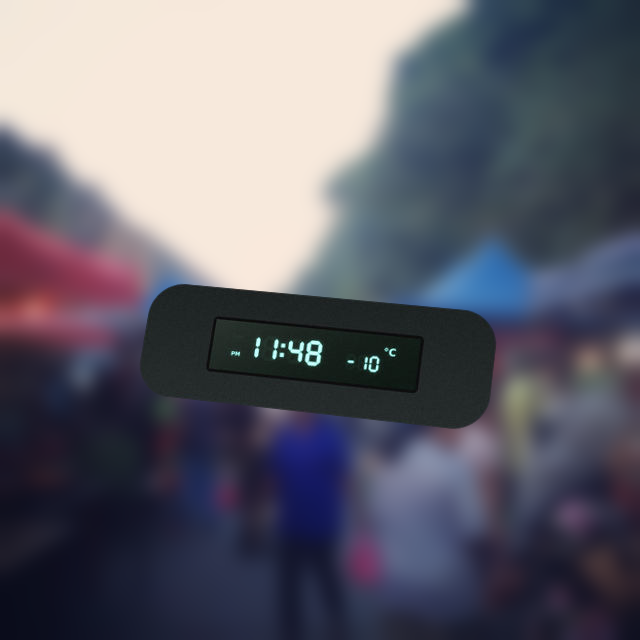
h=11 m=48
